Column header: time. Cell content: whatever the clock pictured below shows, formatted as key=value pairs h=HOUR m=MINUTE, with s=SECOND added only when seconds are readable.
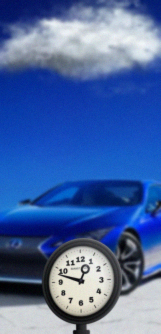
h=12 m=48
